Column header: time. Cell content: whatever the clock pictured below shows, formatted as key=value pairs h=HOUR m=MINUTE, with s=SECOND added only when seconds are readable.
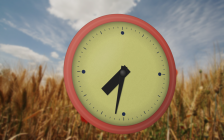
h=7 m=32
